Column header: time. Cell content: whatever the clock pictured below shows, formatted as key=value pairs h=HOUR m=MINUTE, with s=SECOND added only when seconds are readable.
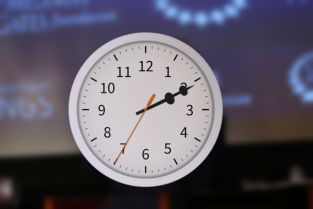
h=2 m=10 s=35
